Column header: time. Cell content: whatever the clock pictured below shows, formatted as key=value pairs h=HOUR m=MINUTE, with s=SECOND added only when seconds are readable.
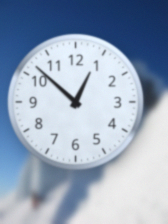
h=12 m=52
